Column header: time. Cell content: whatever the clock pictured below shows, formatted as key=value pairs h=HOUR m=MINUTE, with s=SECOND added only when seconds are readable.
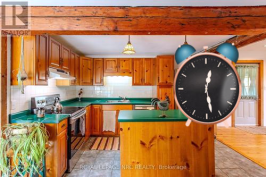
h=12 m=28
